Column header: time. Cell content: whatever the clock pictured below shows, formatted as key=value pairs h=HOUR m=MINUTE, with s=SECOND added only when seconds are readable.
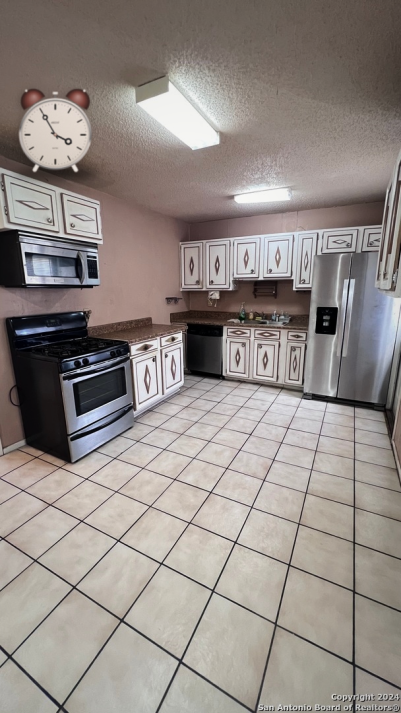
h=3 m=55
